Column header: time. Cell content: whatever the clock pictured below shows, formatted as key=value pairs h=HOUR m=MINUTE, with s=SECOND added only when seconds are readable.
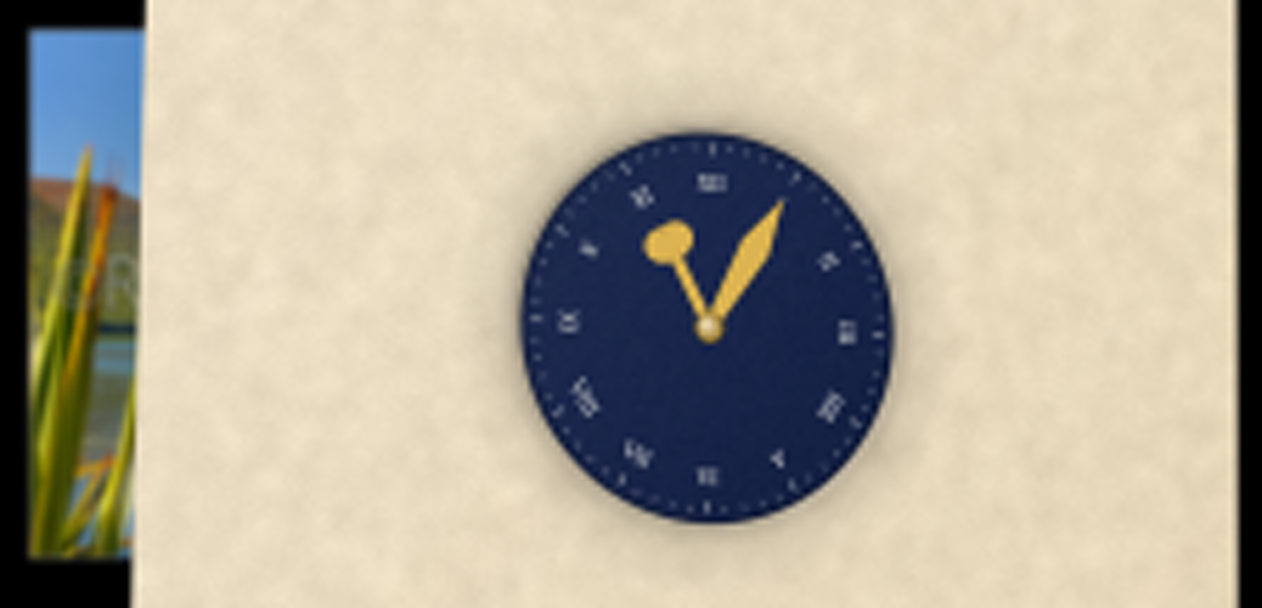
h=11 m=5
